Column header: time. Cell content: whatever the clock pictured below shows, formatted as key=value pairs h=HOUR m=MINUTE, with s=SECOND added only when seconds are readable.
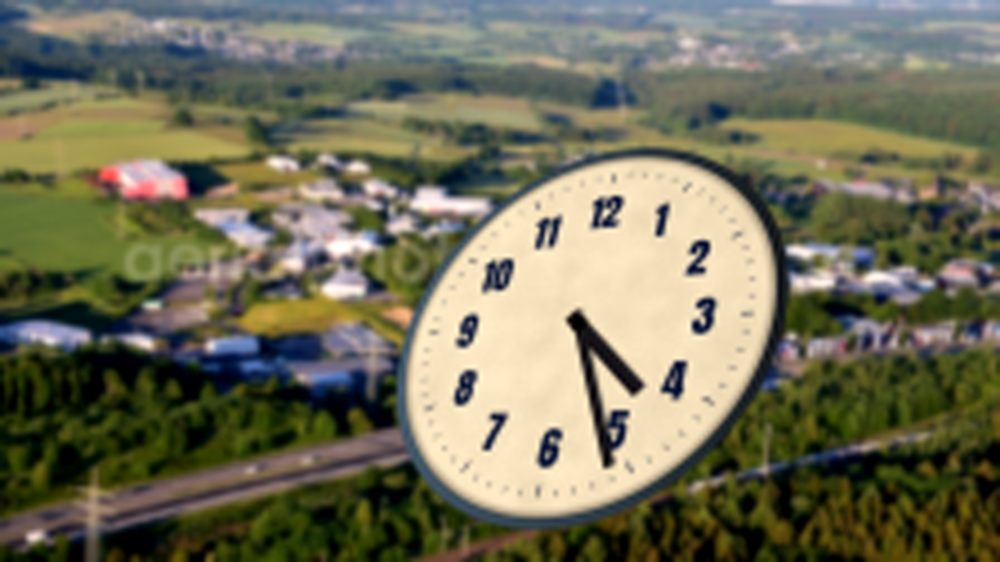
h=4 m=26
